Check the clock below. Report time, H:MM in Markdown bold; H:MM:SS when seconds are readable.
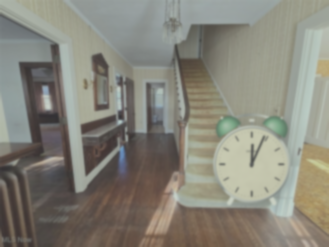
**12:04**
